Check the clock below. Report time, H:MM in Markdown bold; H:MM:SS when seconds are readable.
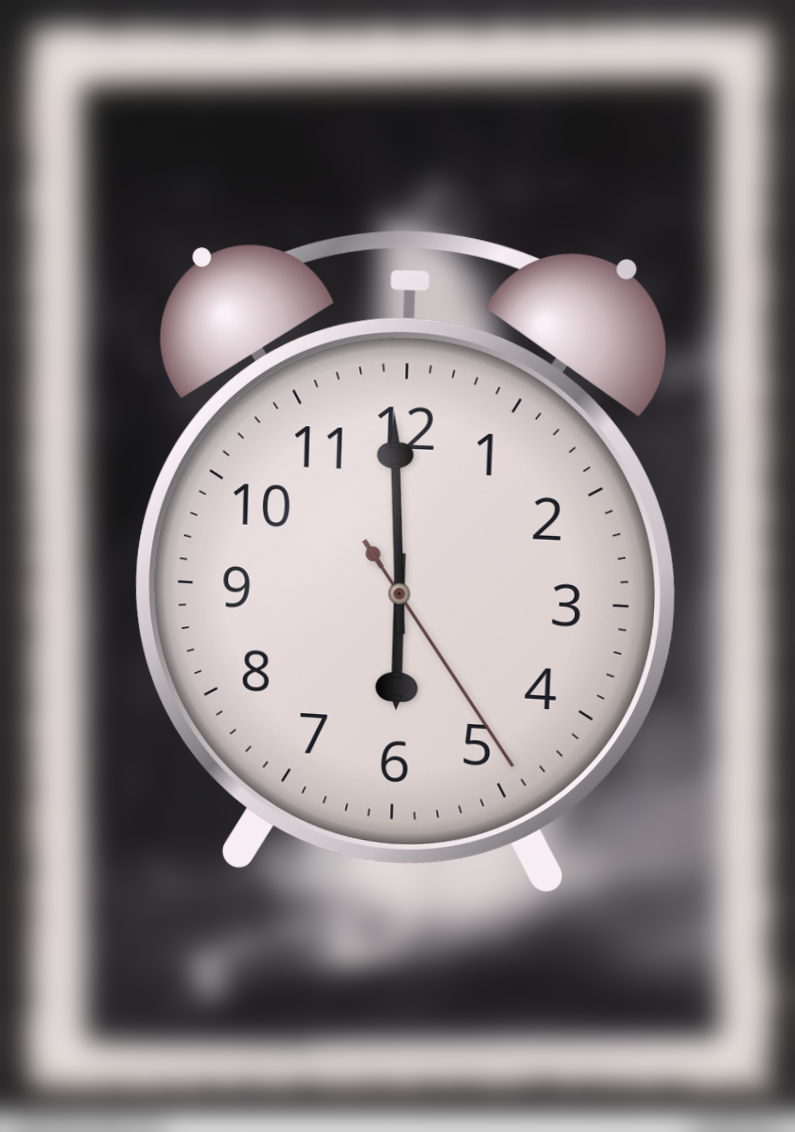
**5:59:24**
